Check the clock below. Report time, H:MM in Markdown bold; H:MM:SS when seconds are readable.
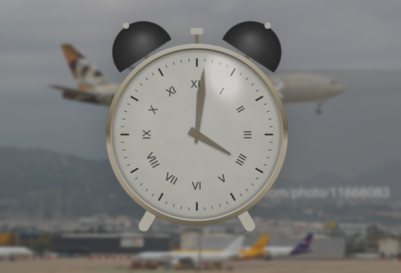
**4:01**
